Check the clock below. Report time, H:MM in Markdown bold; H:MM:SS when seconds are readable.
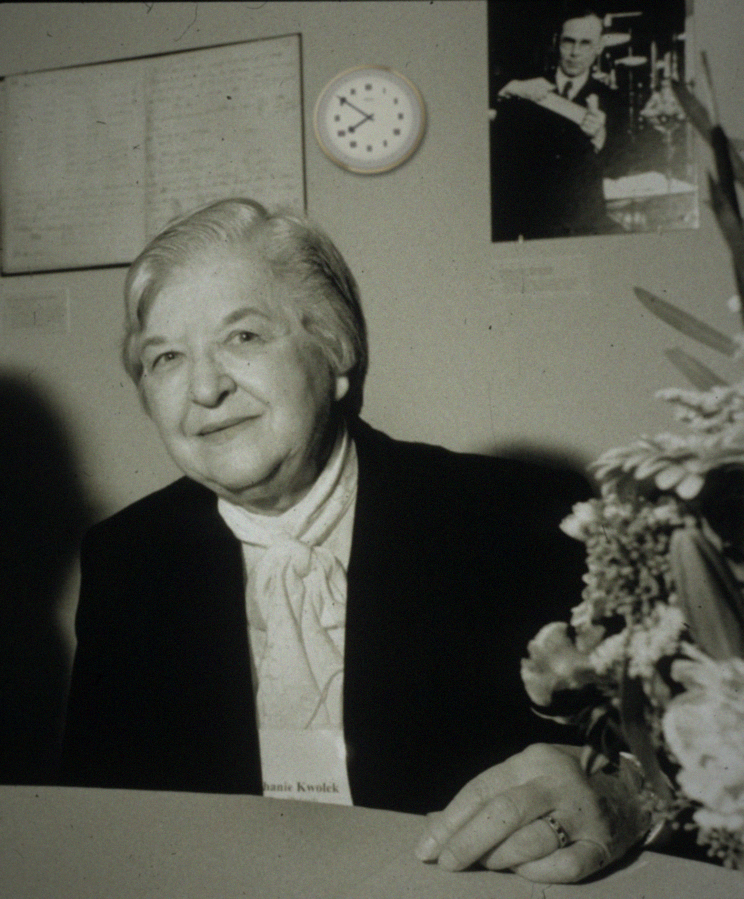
**7:51**
